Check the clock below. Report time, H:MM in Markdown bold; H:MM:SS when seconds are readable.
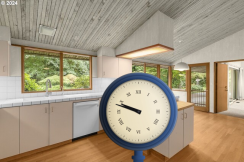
**9:48**
